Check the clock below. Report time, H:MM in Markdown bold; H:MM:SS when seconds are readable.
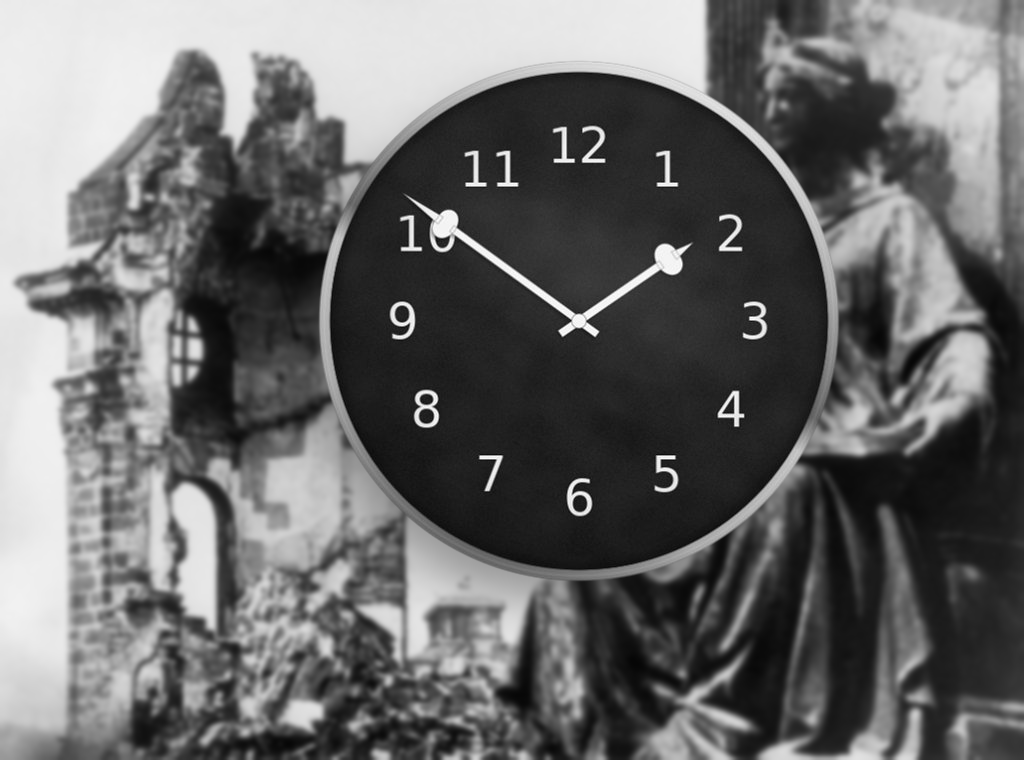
**1:51**
